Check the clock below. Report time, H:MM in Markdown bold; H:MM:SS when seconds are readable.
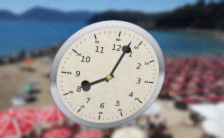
**8:03**
